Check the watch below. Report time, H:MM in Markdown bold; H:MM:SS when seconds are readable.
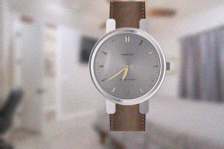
**6:39**
